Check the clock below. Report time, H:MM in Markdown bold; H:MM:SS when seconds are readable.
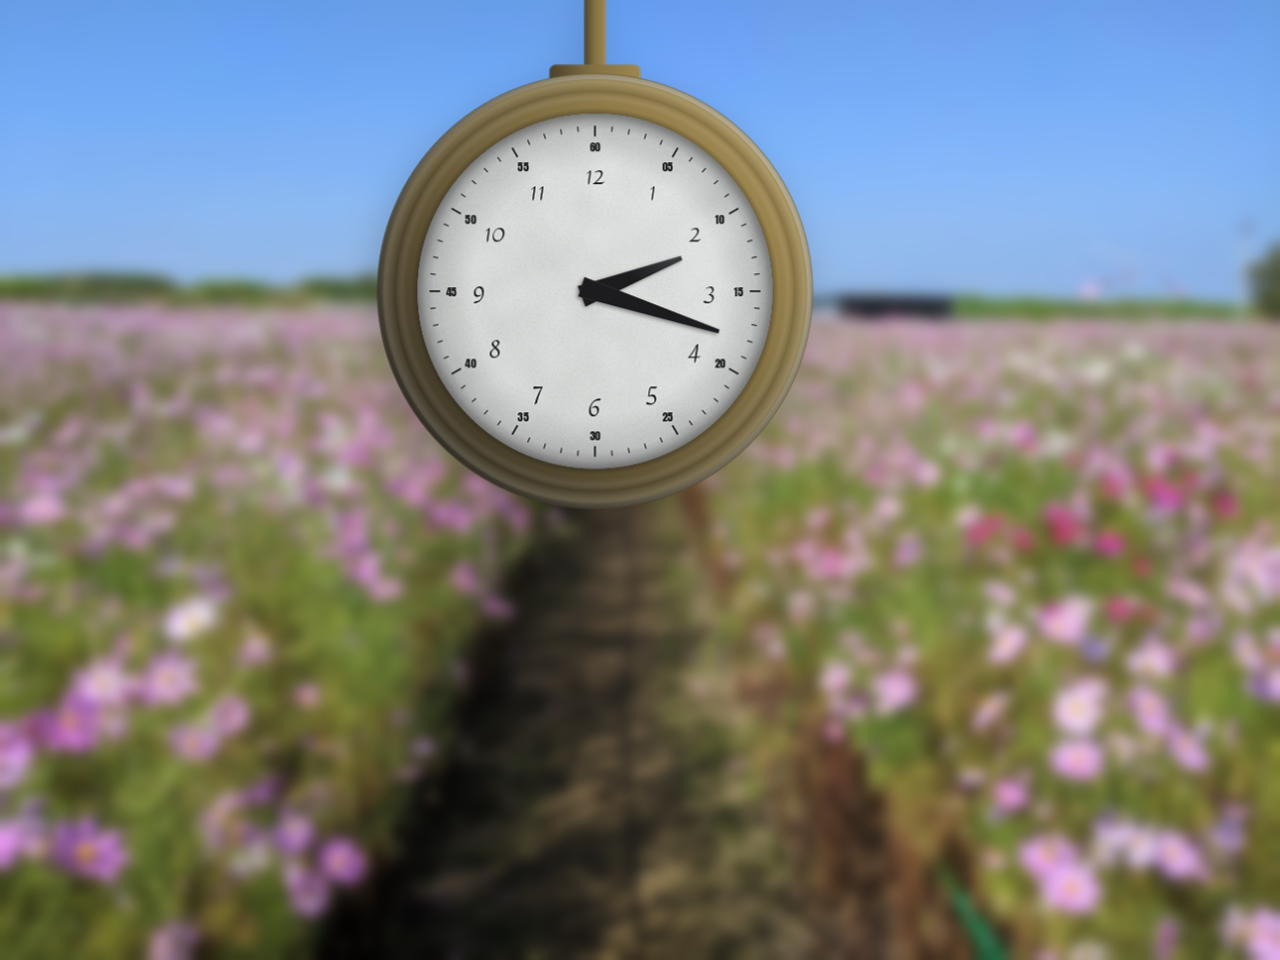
**2:18**
